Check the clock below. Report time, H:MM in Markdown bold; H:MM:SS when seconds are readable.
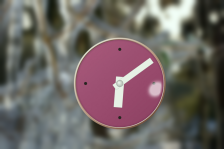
**6:09**
